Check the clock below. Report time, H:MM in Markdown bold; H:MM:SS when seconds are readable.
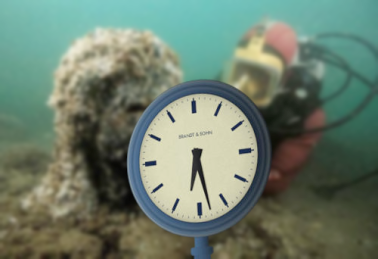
**6:28**
